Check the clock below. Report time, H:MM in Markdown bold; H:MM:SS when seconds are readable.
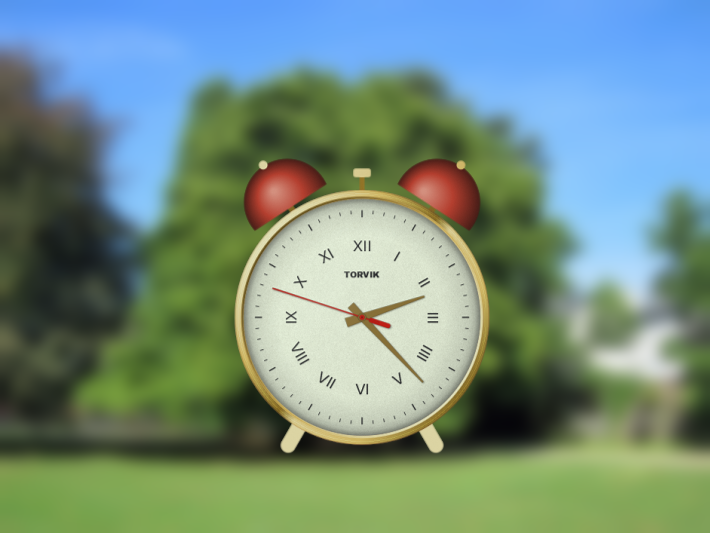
**2:22:48**
